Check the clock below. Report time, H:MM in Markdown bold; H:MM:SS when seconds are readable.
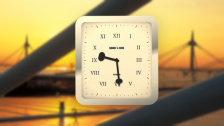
**9:29**
